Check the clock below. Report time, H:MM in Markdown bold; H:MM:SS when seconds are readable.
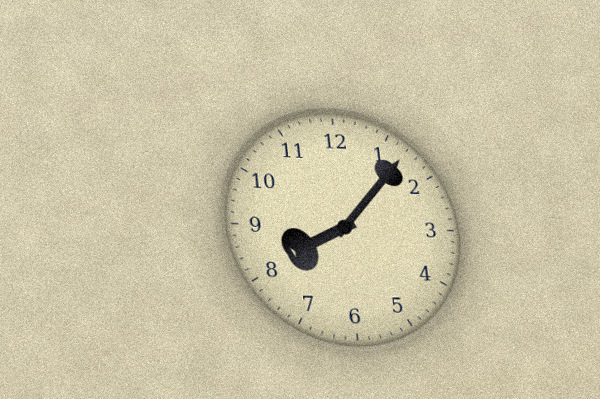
**8:07**
